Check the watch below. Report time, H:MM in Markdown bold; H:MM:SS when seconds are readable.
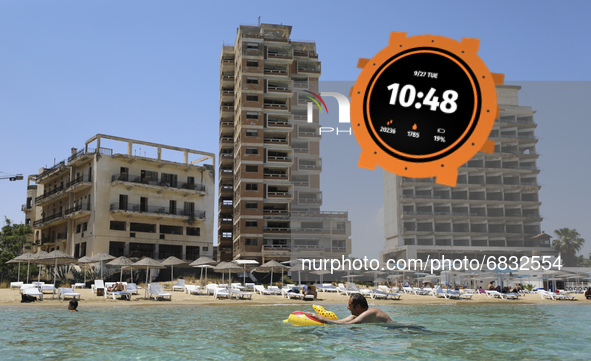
**10:48**
